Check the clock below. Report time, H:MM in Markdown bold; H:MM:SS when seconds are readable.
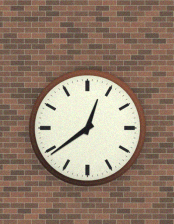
**12:39**
